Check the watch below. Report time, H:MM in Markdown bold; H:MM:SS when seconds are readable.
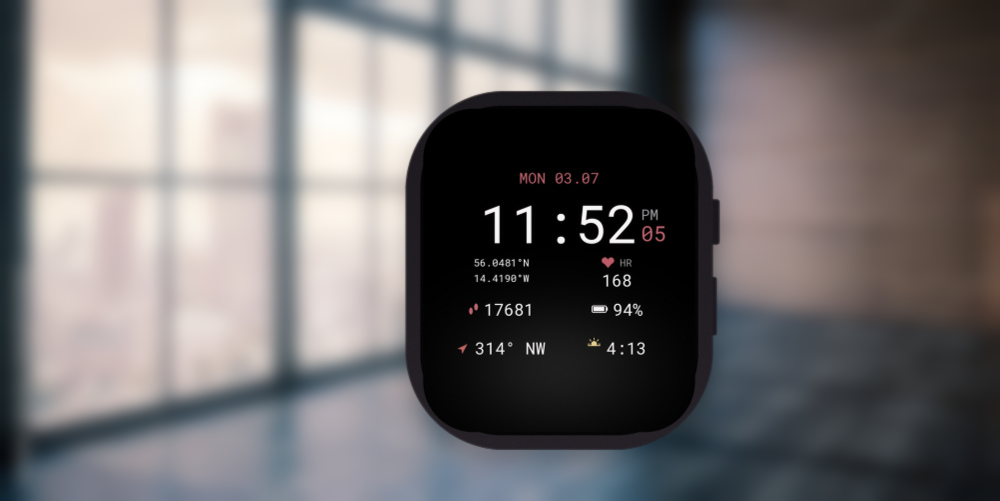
**11:52:05**
